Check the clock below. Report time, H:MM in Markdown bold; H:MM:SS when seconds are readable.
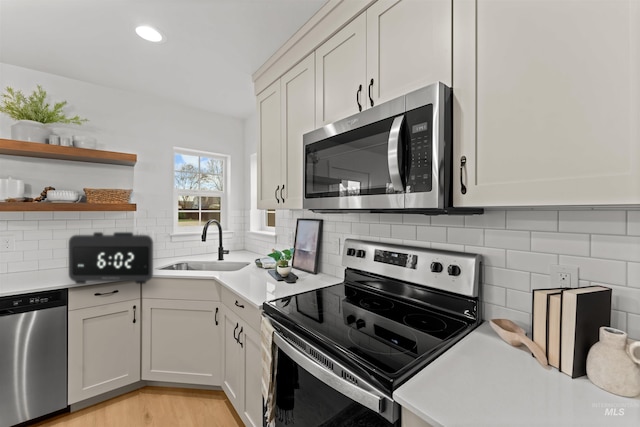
**6:02**
